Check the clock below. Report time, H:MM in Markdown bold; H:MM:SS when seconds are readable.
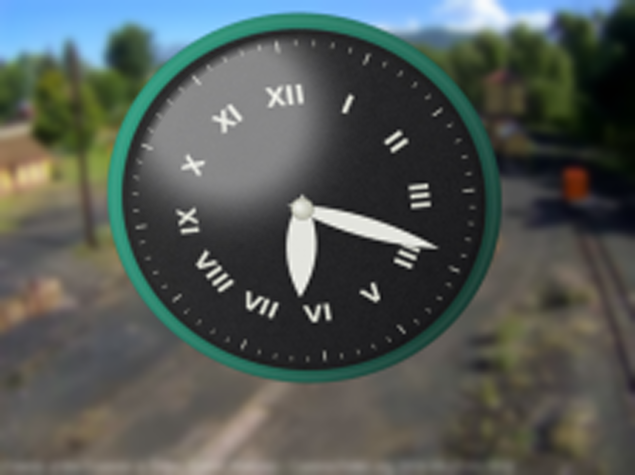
**6:19**
